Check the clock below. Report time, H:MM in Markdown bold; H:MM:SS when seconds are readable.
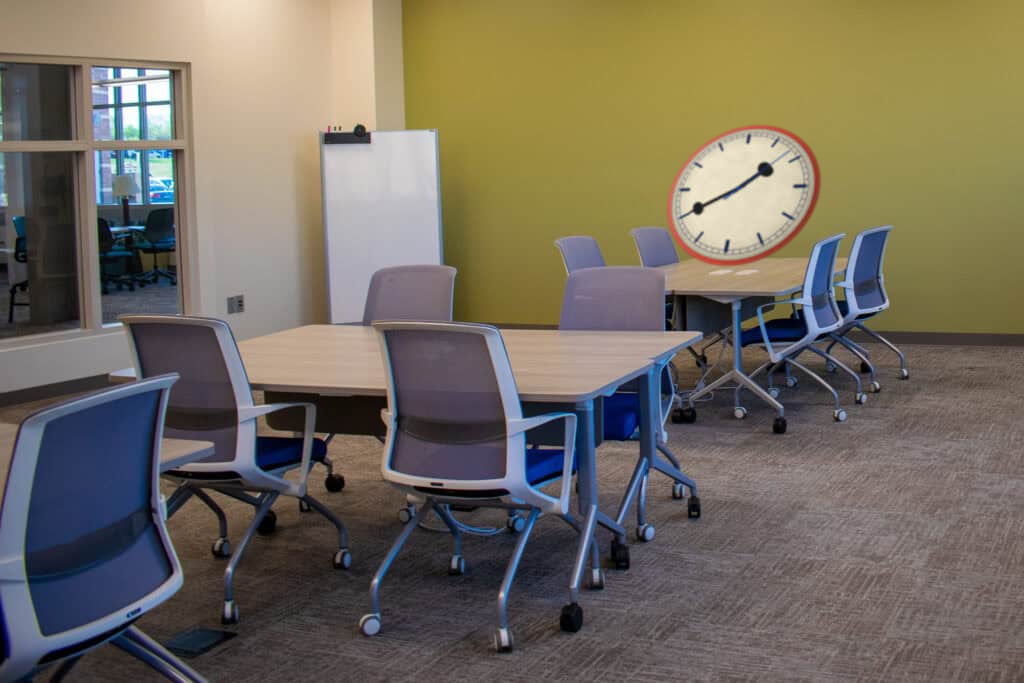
**1:40:08**
